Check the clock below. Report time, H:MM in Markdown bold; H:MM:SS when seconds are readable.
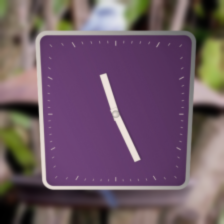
**11:26**
